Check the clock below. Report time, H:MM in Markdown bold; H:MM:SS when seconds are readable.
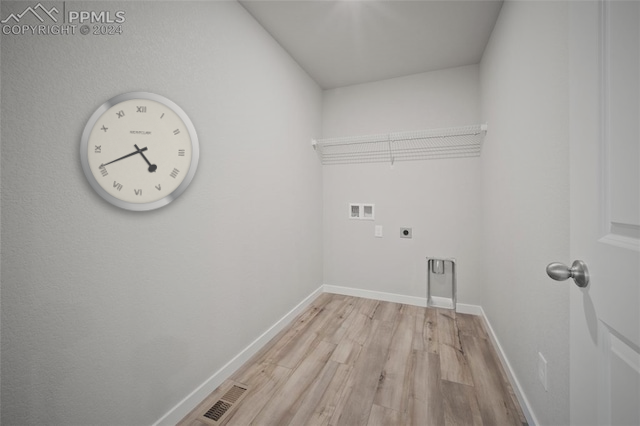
**4:41**
